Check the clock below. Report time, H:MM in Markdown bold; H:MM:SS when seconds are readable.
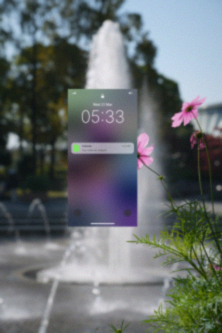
**5:33**
